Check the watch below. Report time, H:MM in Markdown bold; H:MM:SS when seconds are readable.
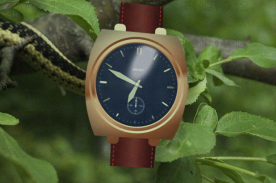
**6:49**
